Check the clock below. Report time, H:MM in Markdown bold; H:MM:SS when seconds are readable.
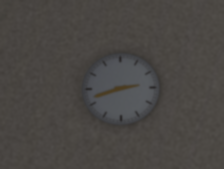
**2:42**
